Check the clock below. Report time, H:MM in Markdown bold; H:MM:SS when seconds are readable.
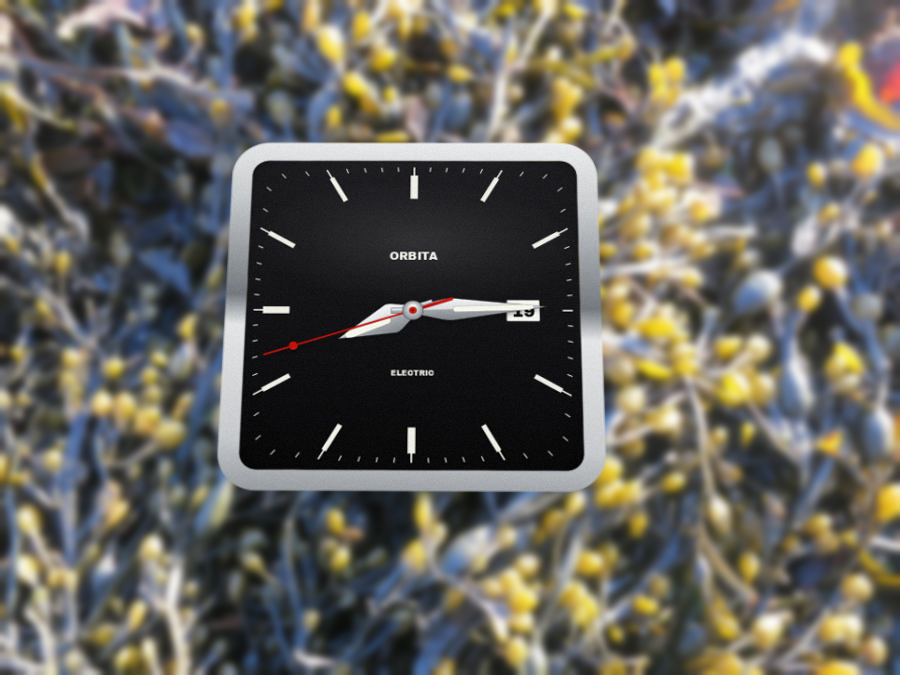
**8:14:42**
